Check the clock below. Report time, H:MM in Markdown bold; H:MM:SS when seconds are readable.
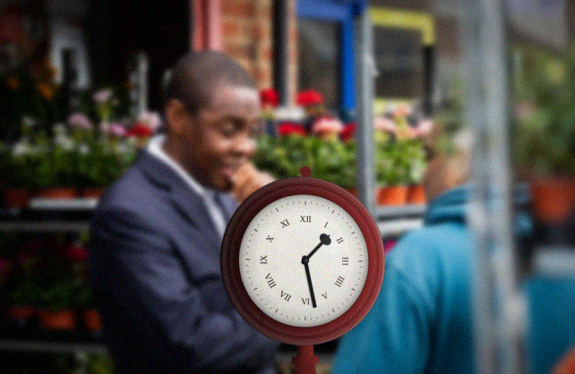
**1:28**
